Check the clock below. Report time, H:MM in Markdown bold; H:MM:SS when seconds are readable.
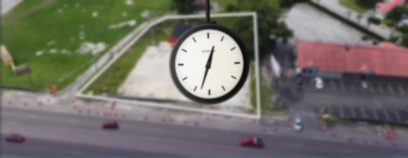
**12:33**
